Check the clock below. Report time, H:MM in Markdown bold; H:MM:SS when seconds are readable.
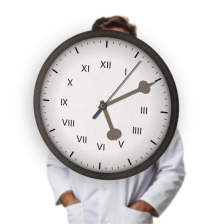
**5:10:06**
